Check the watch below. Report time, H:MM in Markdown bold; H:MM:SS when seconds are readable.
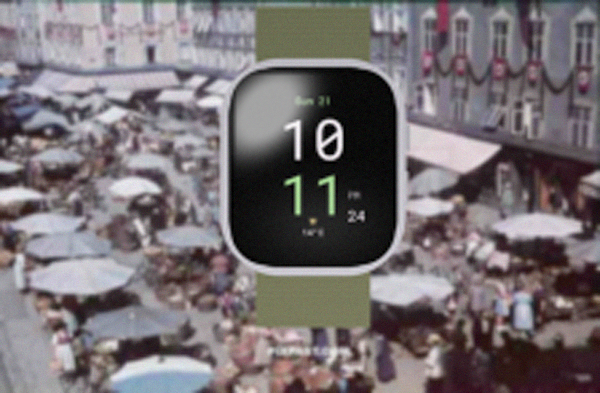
**10:11**
